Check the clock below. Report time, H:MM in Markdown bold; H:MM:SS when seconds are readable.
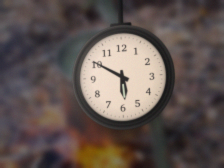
**5:50**
